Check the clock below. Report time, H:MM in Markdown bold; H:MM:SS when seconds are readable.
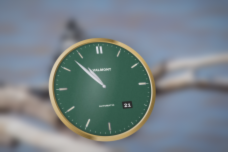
**10:53**
